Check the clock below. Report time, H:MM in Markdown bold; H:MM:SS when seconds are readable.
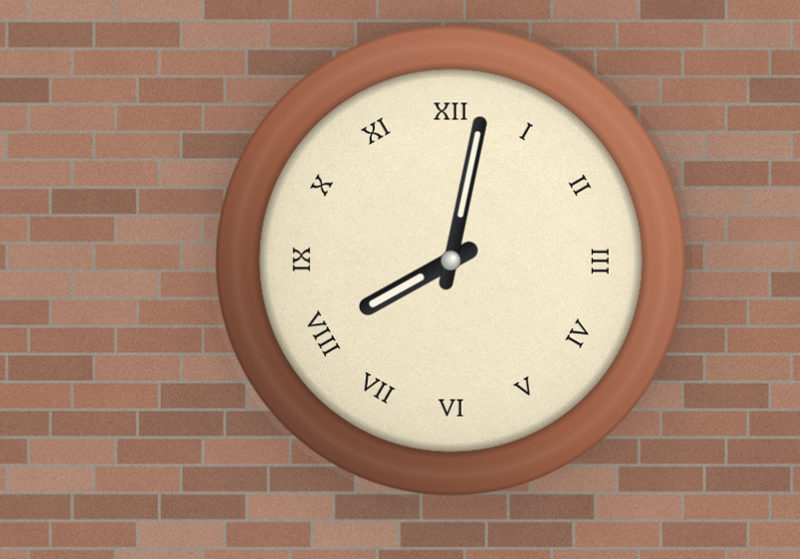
**8:02**
